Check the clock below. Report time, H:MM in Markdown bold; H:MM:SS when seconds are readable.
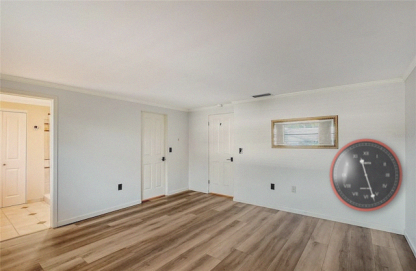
**11:27**
